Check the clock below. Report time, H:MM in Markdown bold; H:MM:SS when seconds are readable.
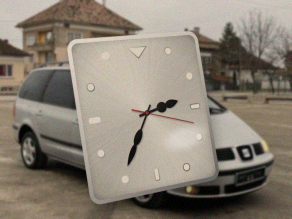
**2:35:18**
